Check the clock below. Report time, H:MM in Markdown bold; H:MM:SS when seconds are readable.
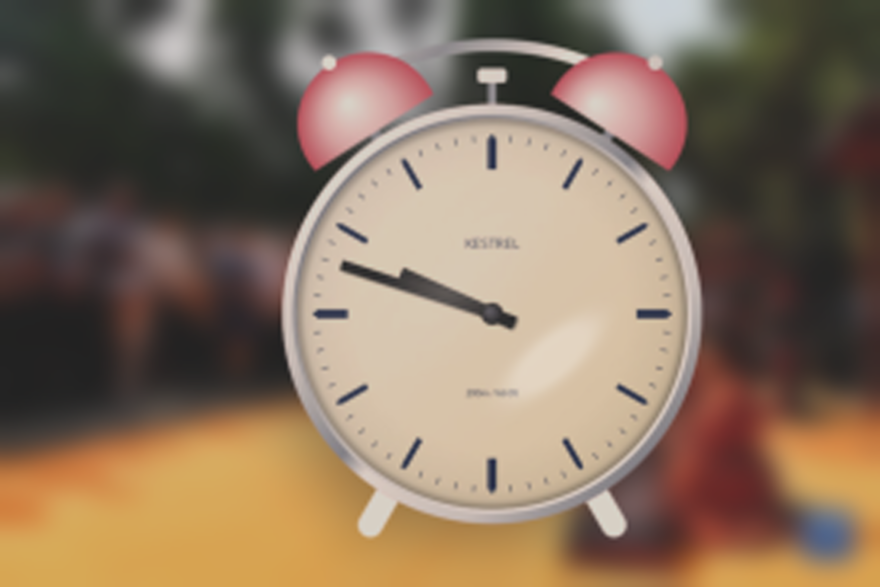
**9:48**
